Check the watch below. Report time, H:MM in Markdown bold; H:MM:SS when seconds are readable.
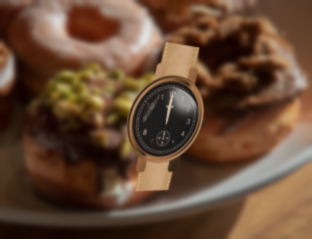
**12:00**
